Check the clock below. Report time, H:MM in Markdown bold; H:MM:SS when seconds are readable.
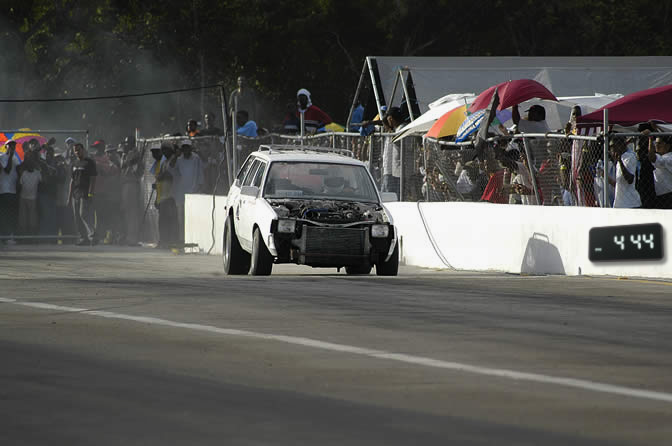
**4:44**
